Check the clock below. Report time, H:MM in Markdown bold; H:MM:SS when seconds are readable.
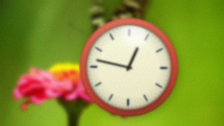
**12:47**
